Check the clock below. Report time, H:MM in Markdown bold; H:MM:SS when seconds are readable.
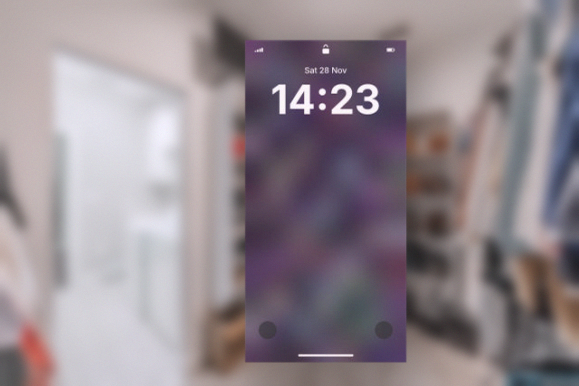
**14:23**
